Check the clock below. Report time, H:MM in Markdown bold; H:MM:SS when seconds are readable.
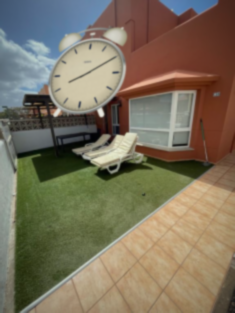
**8:10**
